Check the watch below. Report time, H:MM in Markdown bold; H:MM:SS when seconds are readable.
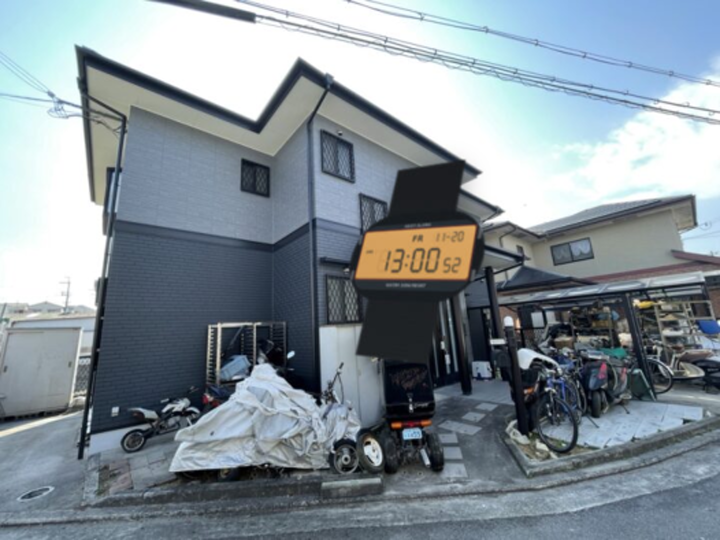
**13:00:52**
